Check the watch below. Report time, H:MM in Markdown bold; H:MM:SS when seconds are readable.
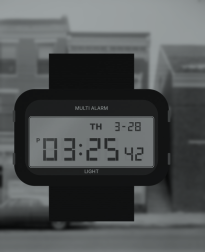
**3:25:42**
